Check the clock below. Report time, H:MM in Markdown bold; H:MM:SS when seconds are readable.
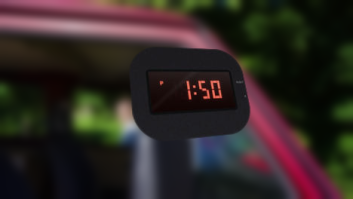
**1:50**
